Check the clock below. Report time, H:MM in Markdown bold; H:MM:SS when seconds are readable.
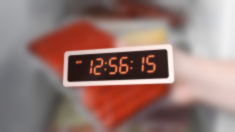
**12:56:15**
